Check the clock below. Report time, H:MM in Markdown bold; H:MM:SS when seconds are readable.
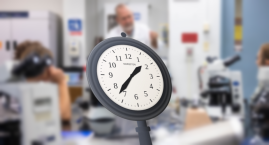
**1:37**
